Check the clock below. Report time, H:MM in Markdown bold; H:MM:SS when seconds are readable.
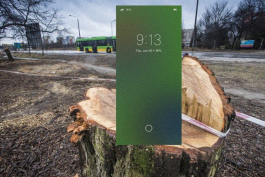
**9:13**
